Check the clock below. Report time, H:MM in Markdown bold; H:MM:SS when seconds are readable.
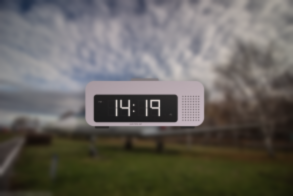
**14:19**
